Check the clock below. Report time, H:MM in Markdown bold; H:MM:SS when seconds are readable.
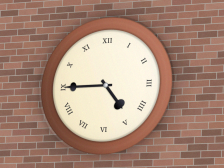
**4:45**
